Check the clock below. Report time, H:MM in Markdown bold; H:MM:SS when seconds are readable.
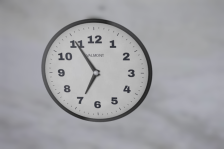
**6:55**
